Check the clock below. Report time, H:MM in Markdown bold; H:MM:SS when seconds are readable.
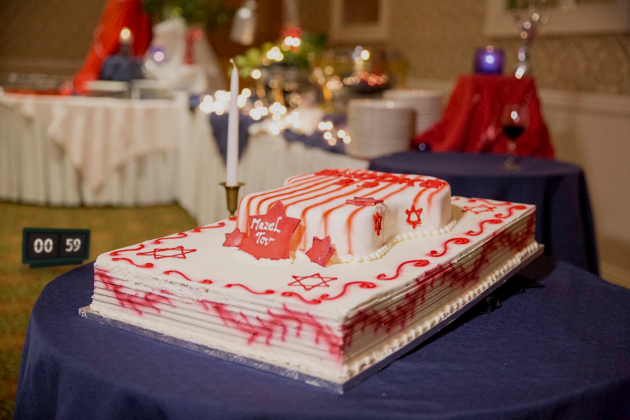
**0:59**
